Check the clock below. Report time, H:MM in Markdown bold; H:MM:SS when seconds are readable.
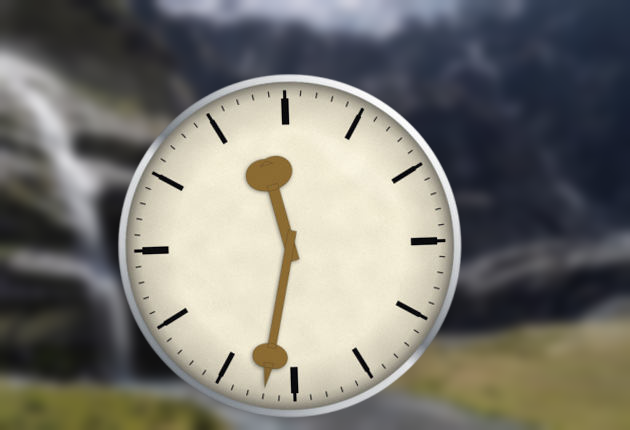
**11:32**
